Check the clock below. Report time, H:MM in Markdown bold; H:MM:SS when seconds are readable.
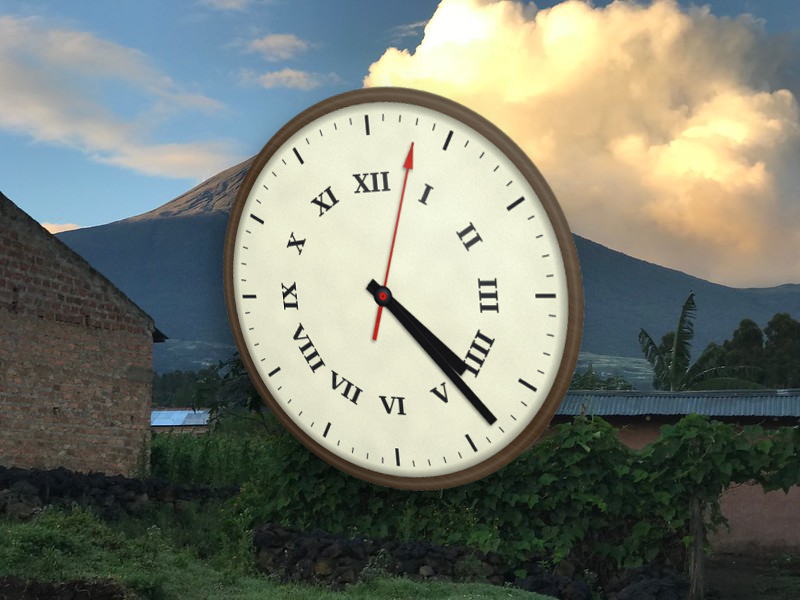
**4:23:03**
